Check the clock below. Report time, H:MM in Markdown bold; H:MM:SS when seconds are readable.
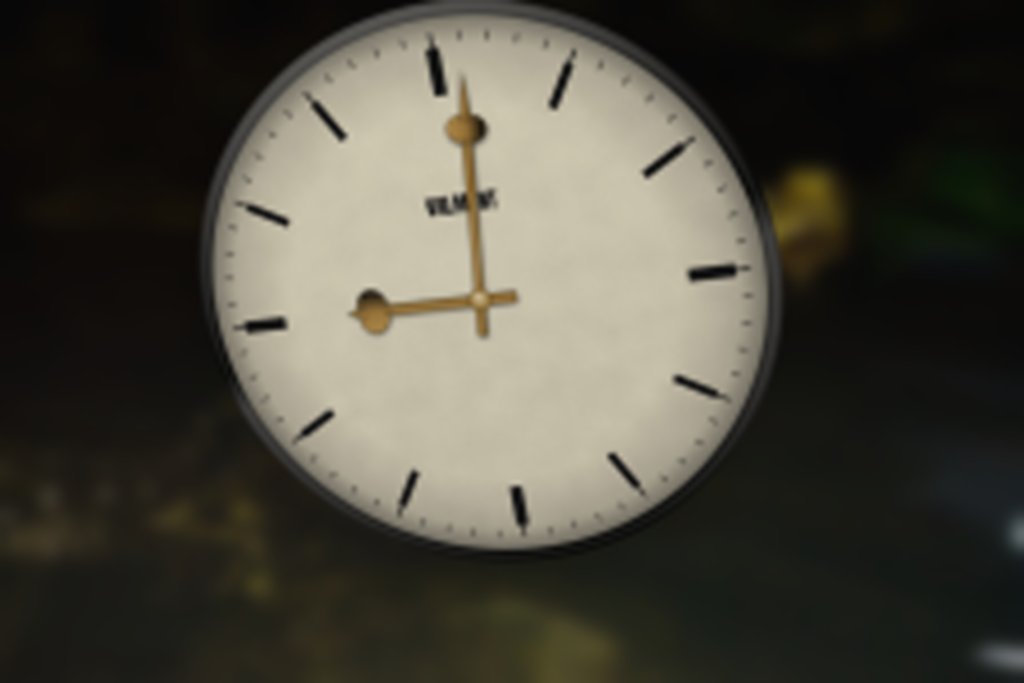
**9:01**
